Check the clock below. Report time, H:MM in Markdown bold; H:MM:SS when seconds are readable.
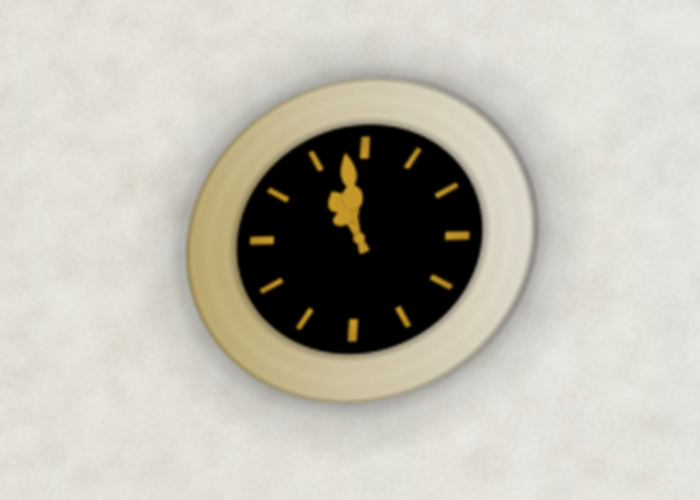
**10:58**
